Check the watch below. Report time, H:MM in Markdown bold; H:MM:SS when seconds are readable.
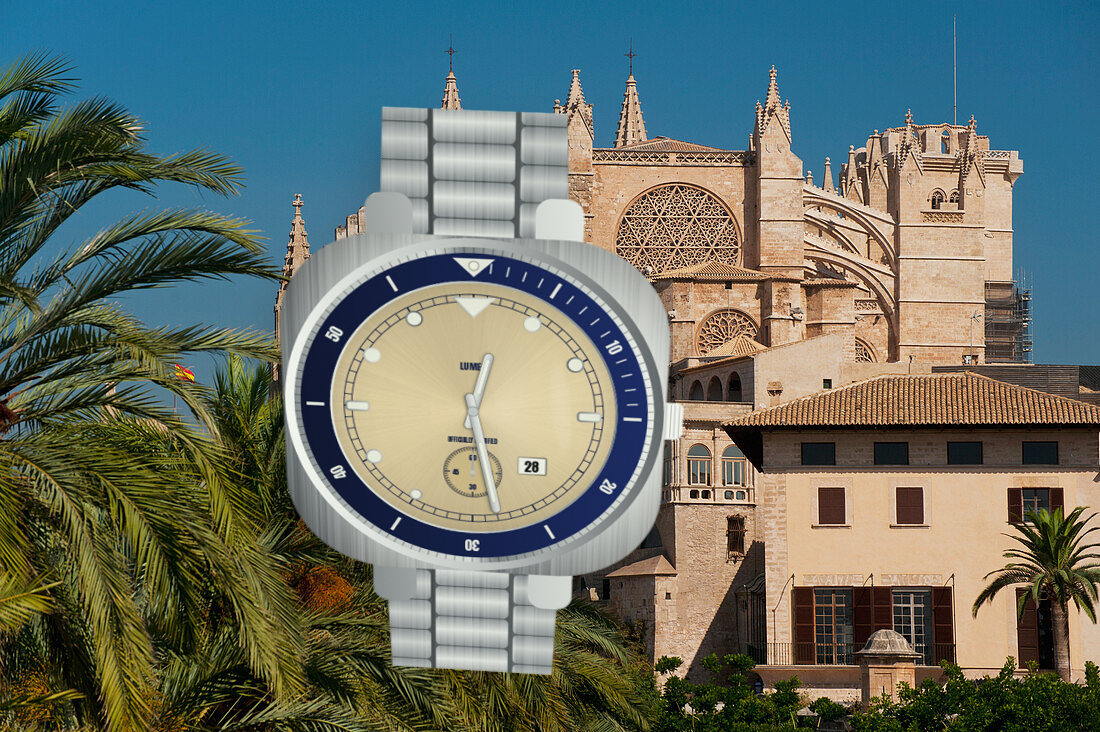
**12:28**
